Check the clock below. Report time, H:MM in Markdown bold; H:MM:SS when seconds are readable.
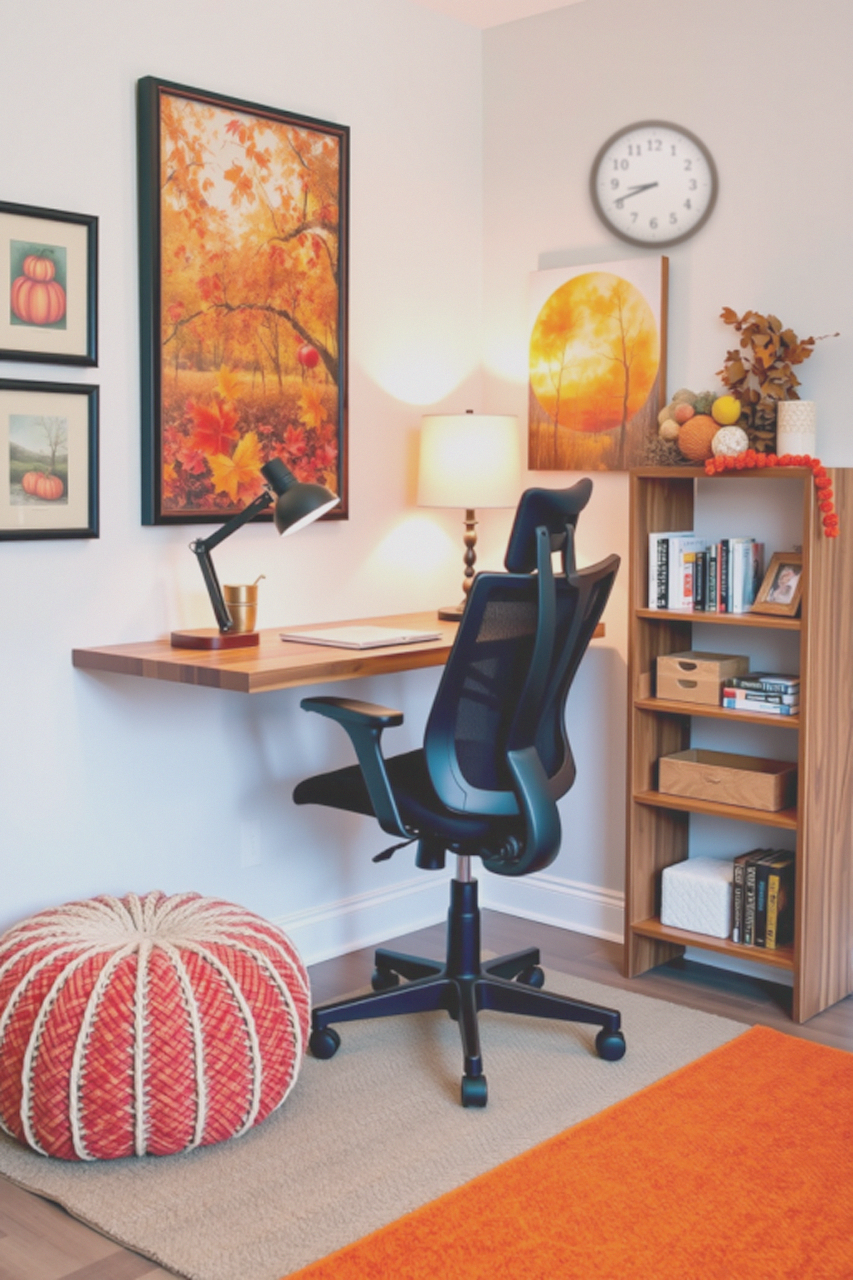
**8:41**
